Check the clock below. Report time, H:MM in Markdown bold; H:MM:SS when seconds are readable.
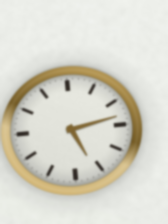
**5:13**
